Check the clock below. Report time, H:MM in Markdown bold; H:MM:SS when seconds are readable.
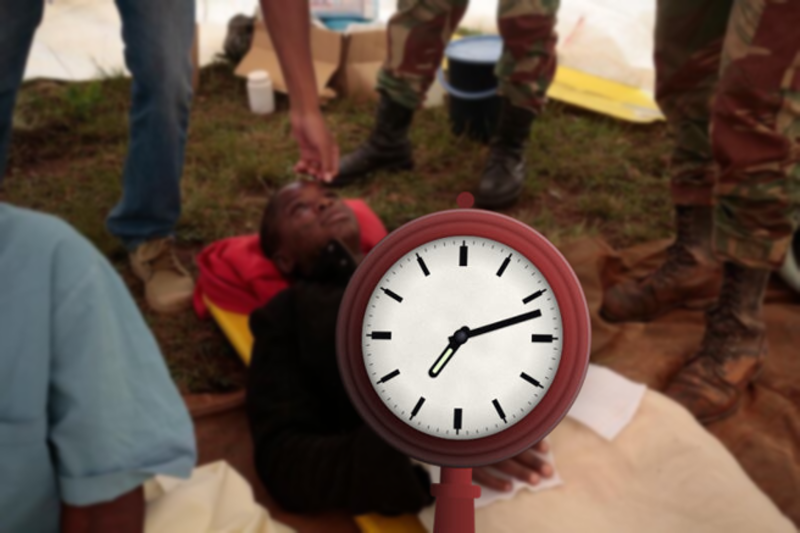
**7:12**
